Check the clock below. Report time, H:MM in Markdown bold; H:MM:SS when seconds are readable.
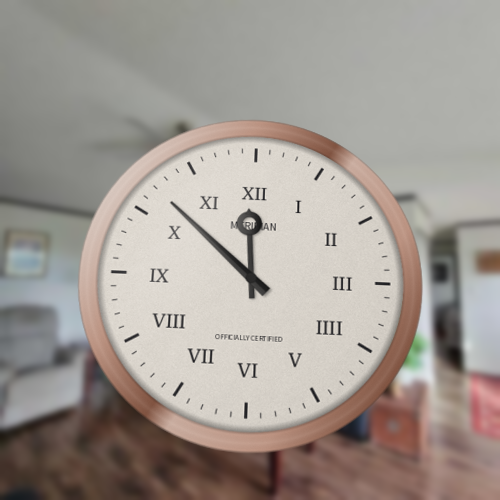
**11:52**
